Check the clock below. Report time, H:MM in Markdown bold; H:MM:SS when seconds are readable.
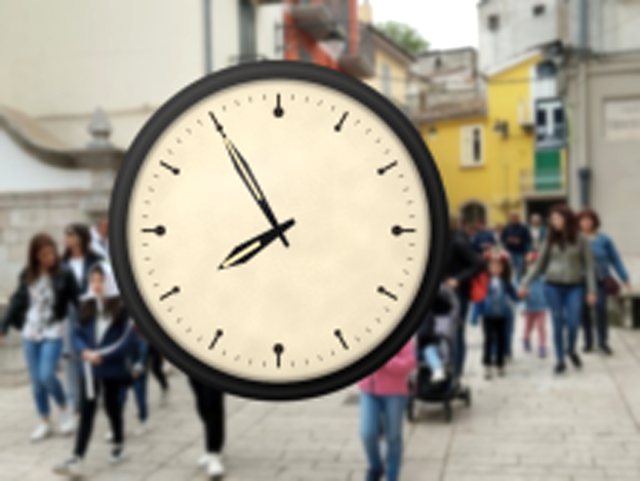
**7:55**
